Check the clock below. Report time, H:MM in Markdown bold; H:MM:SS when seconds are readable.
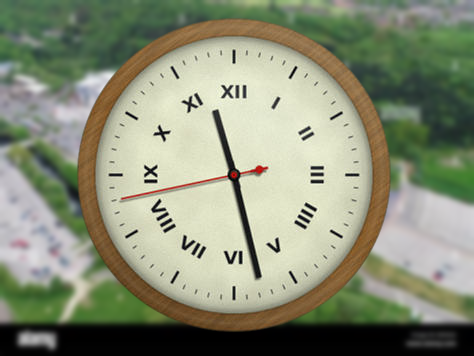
**11:27:43**
